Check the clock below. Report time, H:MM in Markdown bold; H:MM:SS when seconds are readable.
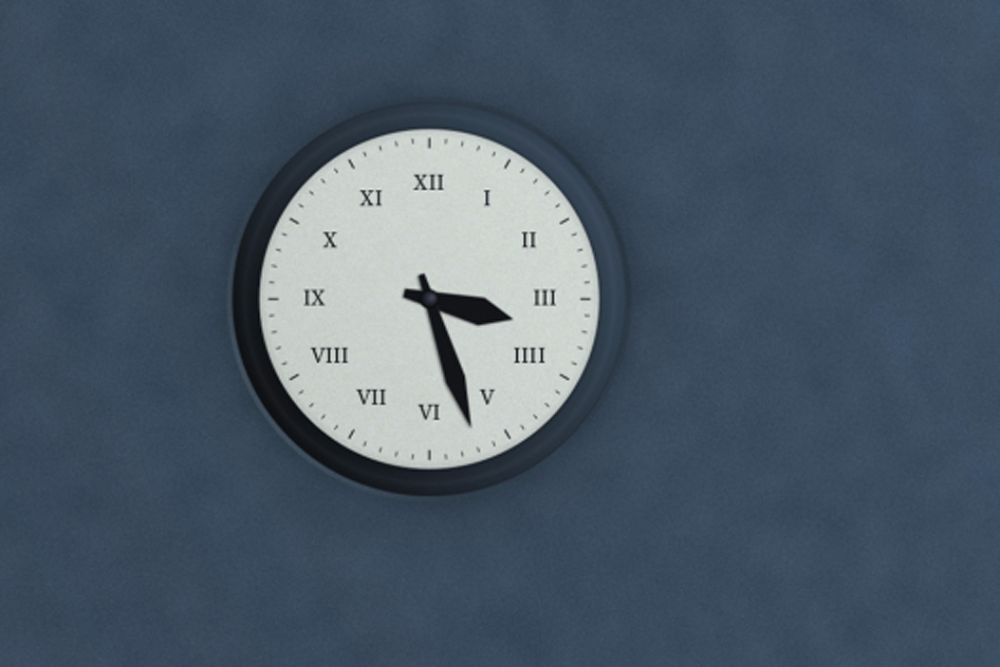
**3:27**
